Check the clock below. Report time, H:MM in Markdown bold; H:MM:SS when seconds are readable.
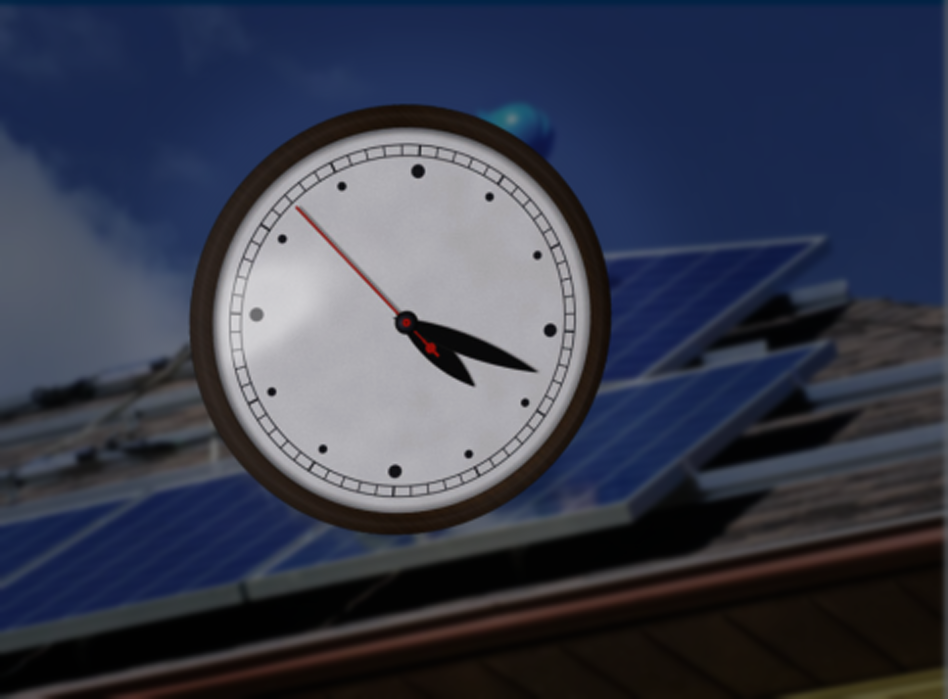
**4:17:52**
